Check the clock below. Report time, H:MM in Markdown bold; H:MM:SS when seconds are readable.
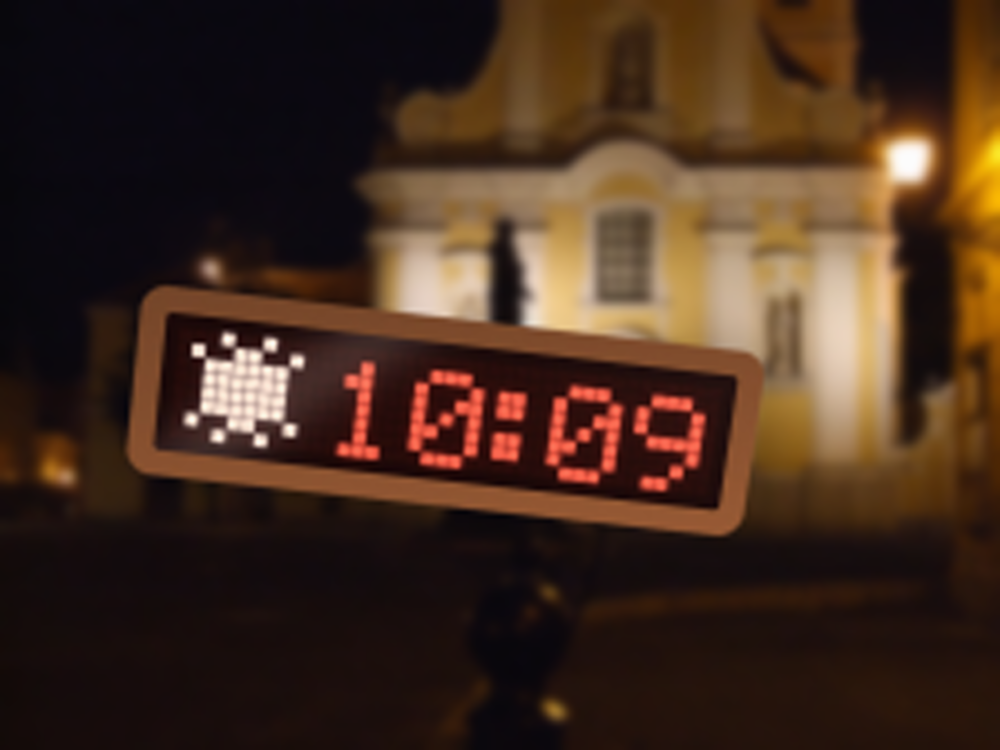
**10:09**
